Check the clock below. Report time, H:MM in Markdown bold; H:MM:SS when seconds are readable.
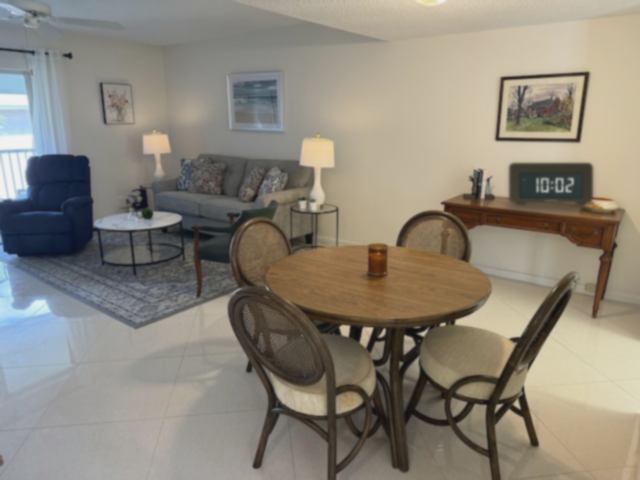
**10:02**
